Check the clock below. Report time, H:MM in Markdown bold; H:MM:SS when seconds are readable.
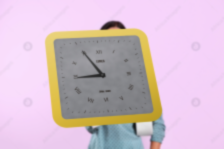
**8:55**
